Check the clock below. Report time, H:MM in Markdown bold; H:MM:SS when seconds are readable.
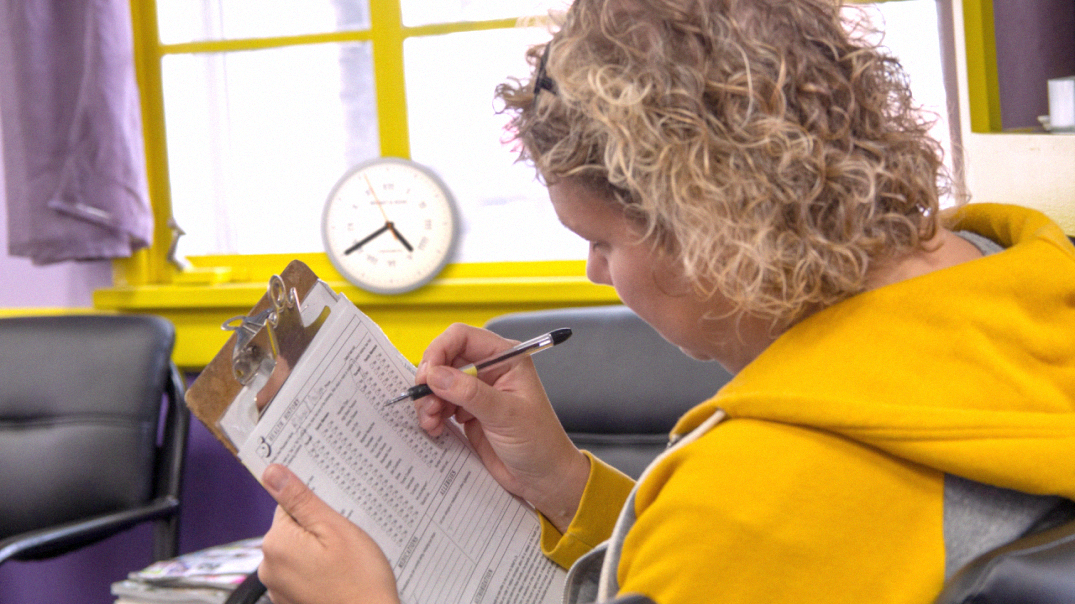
**4:39:56**
